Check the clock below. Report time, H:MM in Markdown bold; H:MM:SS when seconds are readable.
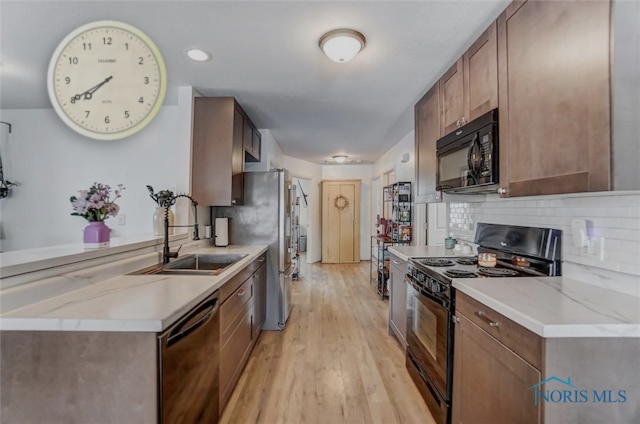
**7:40**
